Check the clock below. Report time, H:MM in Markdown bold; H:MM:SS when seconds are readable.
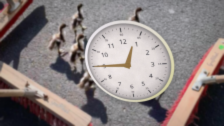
**12:45**
